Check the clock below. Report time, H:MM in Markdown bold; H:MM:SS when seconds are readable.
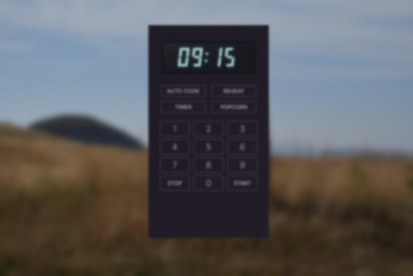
**9:15**
